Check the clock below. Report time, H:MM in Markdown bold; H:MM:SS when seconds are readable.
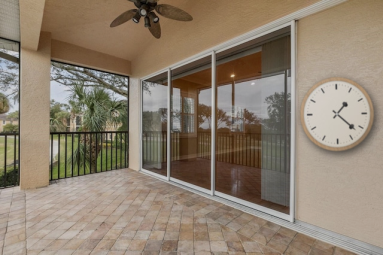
**1:22**
